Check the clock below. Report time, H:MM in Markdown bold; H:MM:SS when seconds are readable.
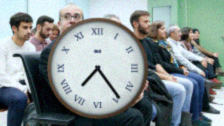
**7:24**
